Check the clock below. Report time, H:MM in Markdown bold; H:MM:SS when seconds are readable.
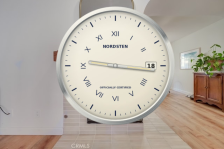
**9:16**
